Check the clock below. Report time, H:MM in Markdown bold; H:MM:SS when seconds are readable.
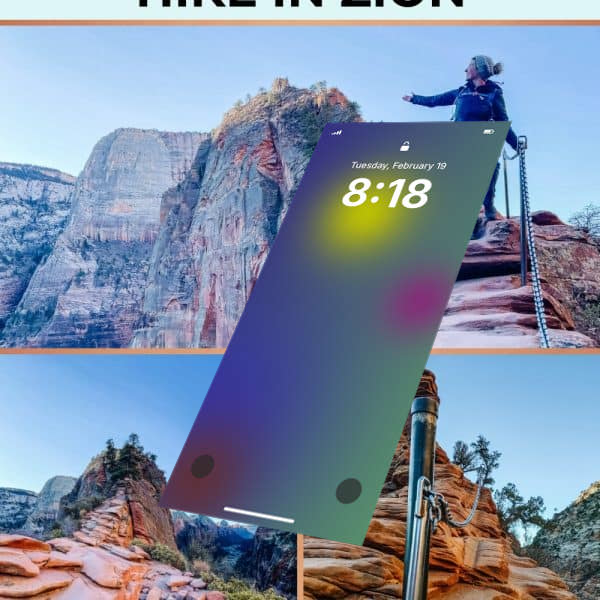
**8:18**
